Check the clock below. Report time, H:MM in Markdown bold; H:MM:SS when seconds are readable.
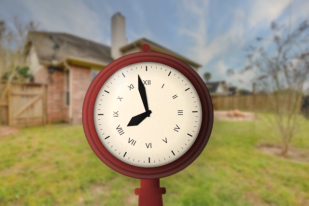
**7:58**
